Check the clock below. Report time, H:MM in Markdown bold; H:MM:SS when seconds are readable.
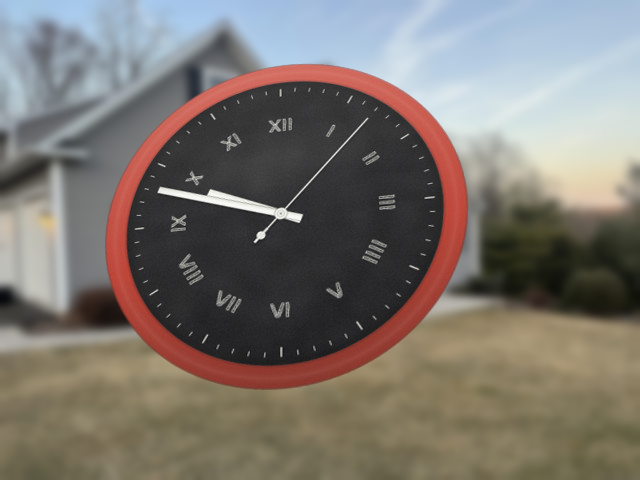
**9:48:07**
